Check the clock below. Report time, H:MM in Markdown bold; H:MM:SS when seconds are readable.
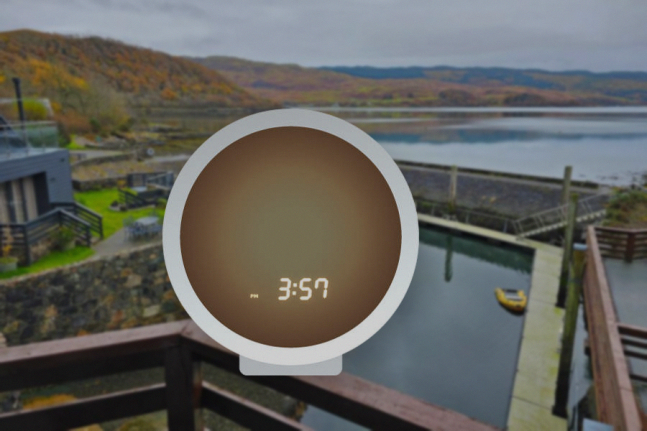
**3:57**
